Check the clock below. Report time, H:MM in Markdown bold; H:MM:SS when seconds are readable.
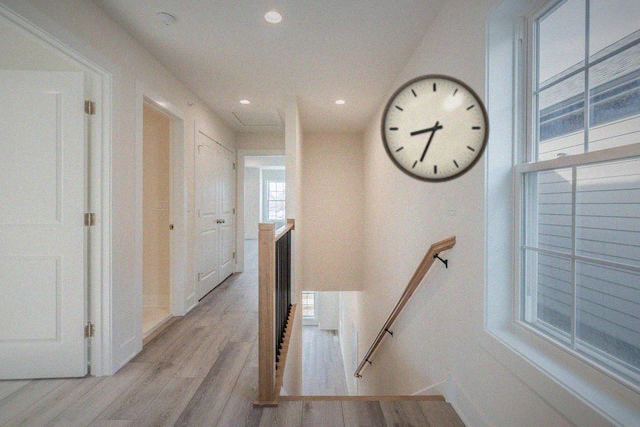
**8:34**
